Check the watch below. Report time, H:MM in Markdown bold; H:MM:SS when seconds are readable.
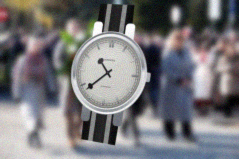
**10:38**
